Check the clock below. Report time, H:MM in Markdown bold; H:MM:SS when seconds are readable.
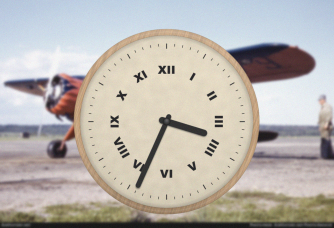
**3:34**
